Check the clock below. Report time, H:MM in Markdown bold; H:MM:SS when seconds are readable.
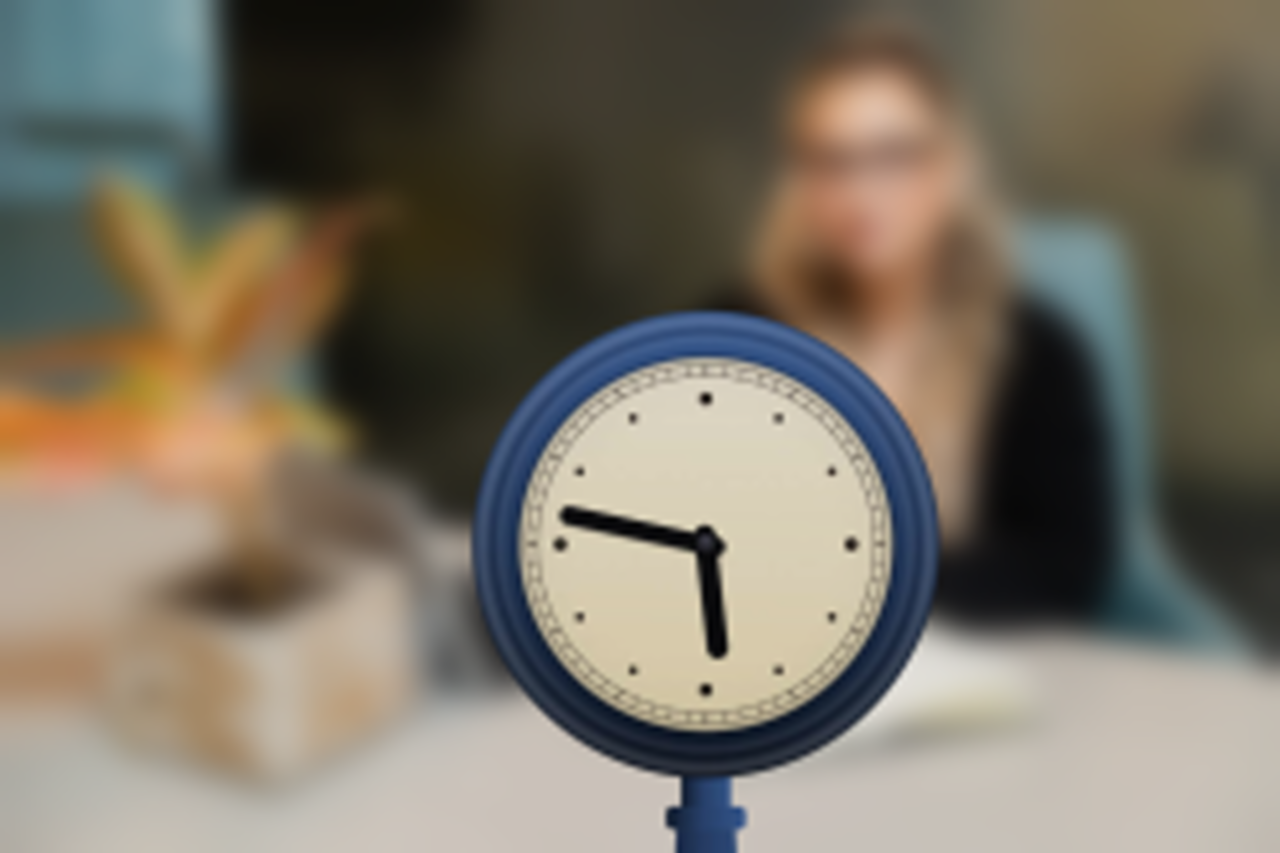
**5:47**
